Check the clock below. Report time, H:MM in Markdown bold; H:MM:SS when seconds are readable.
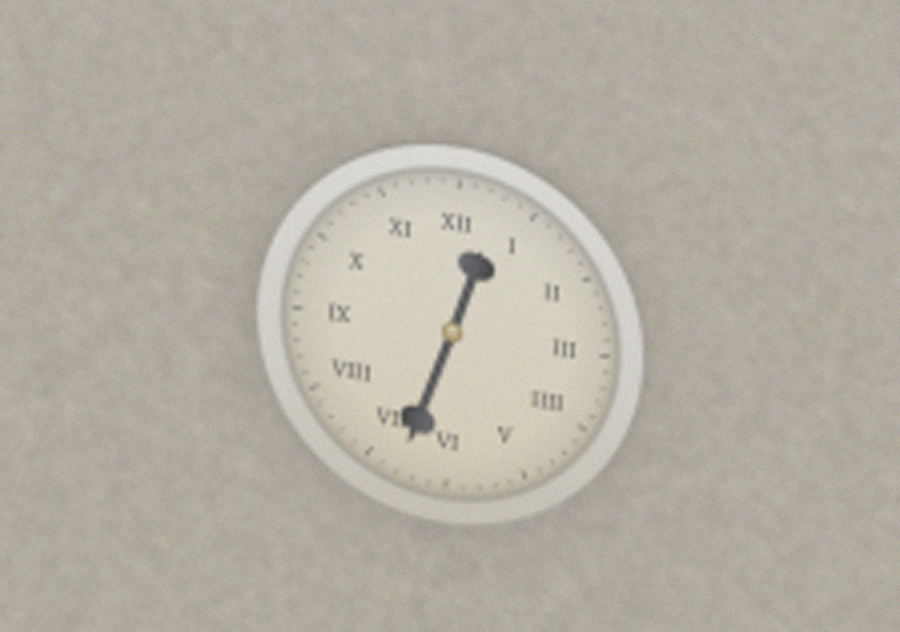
**12:33**
